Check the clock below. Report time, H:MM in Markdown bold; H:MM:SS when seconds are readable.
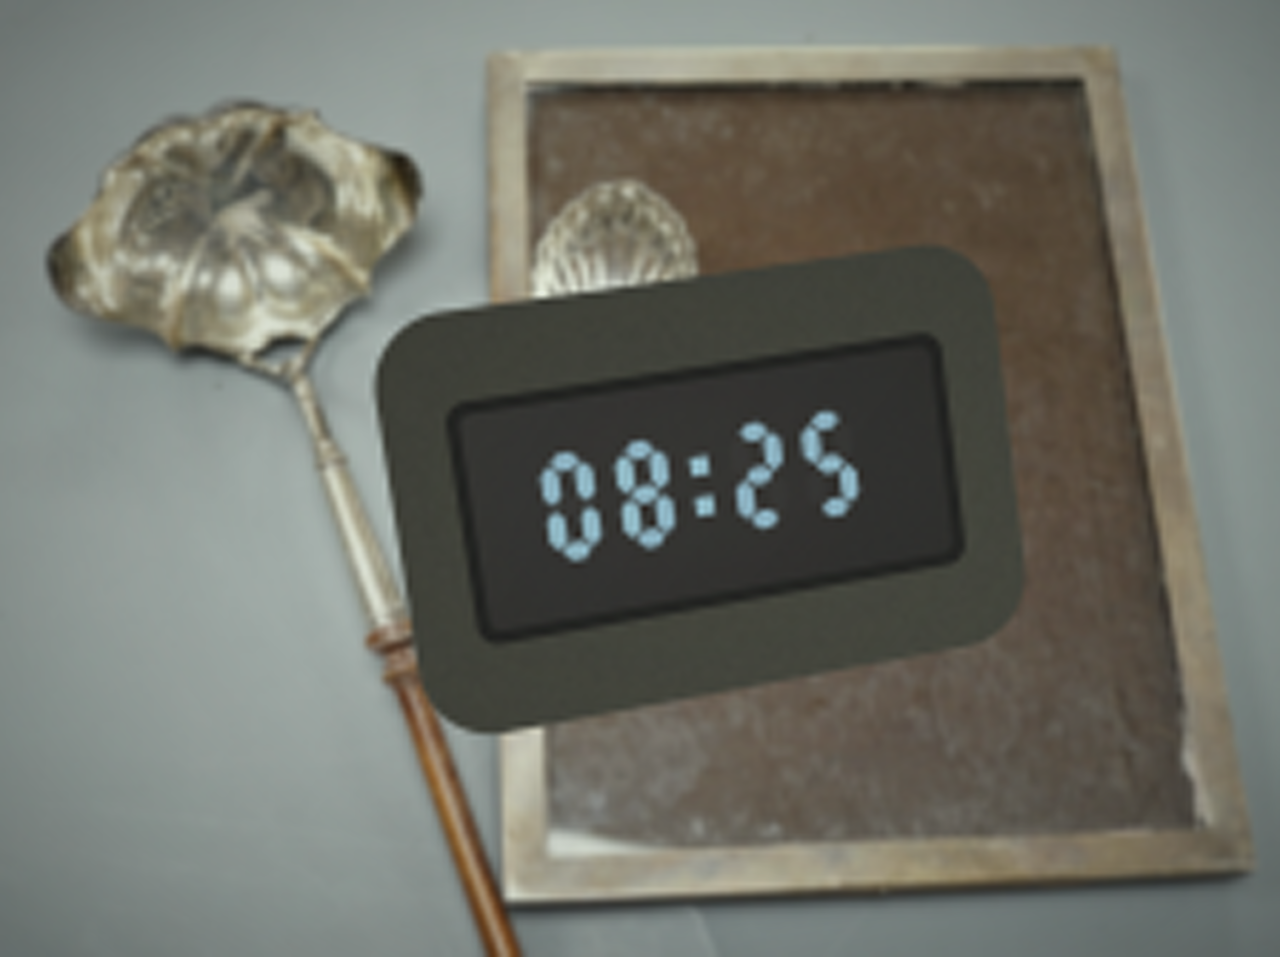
**8:25**
